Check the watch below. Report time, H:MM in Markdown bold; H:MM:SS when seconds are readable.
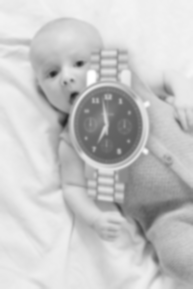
**6:58**
